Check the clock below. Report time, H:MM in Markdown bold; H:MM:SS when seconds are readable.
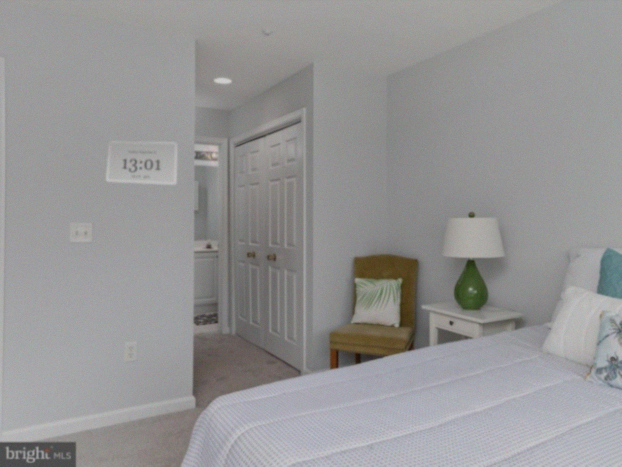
**13:01**
